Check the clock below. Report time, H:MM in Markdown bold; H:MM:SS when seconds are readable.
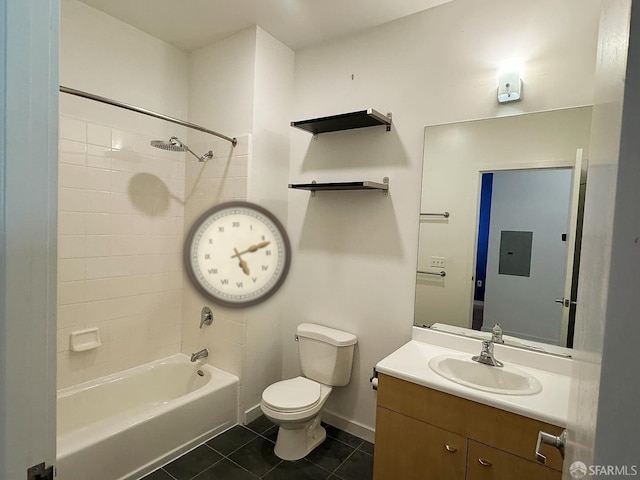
**5:12**
